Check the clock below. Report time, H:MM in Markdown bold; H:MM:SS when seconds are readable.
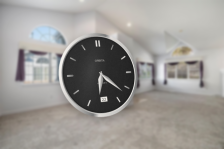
**6:22**
